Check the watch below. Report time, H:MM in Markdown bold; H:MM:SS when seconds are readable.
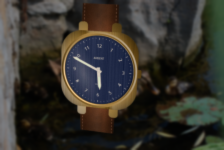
**5:49**
